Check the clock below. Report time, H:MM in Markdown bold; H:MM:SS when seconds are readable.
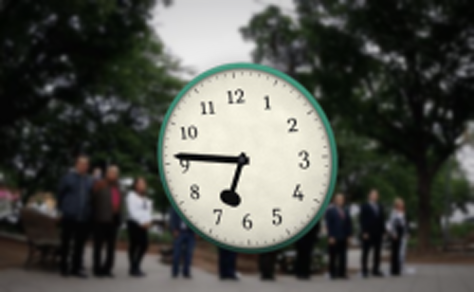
**6:46**
